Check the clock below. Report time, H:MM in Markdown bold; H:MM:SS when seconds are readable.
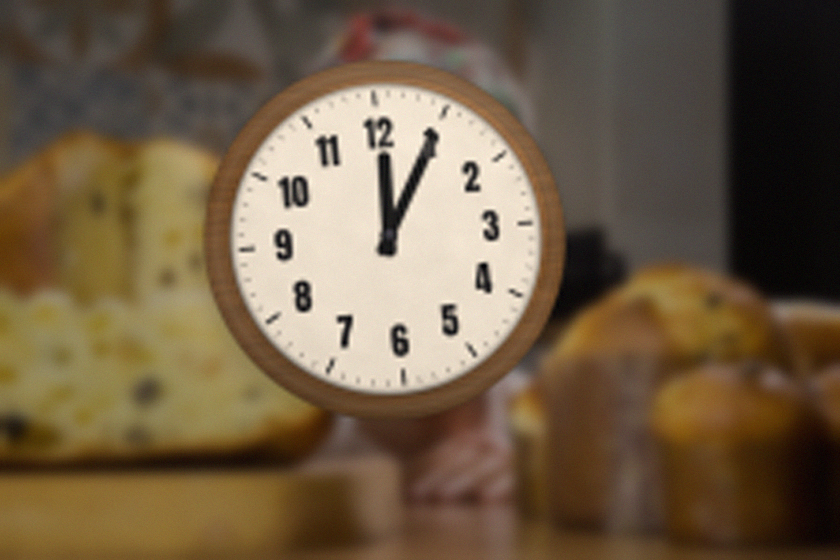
**12:05**
